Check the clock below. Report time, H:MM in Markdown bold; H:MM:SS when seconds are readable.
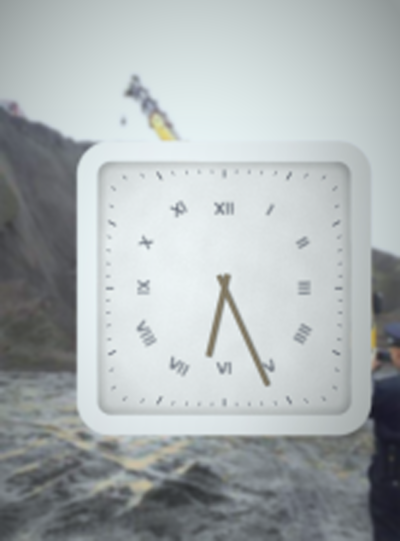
**6:26**
